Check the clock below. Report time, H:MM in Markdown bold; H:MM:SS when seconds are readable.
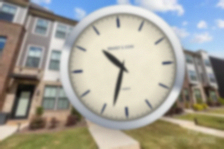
**10:33**
